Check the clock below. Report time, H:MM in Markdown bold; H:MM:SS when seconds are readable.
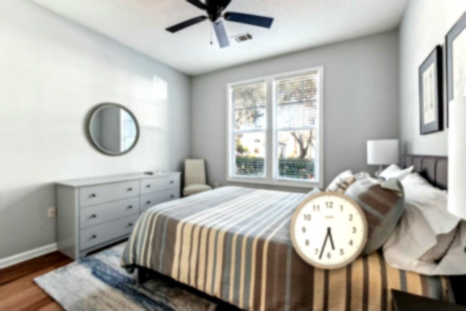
**5:33**
